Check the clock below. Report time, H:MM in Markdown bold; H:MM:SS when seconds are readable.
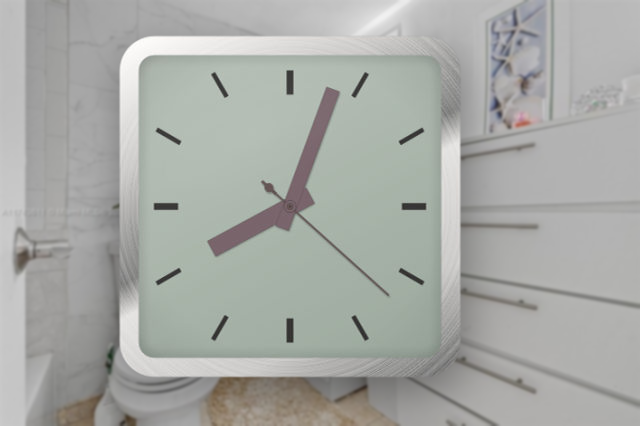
**8:03:22**
